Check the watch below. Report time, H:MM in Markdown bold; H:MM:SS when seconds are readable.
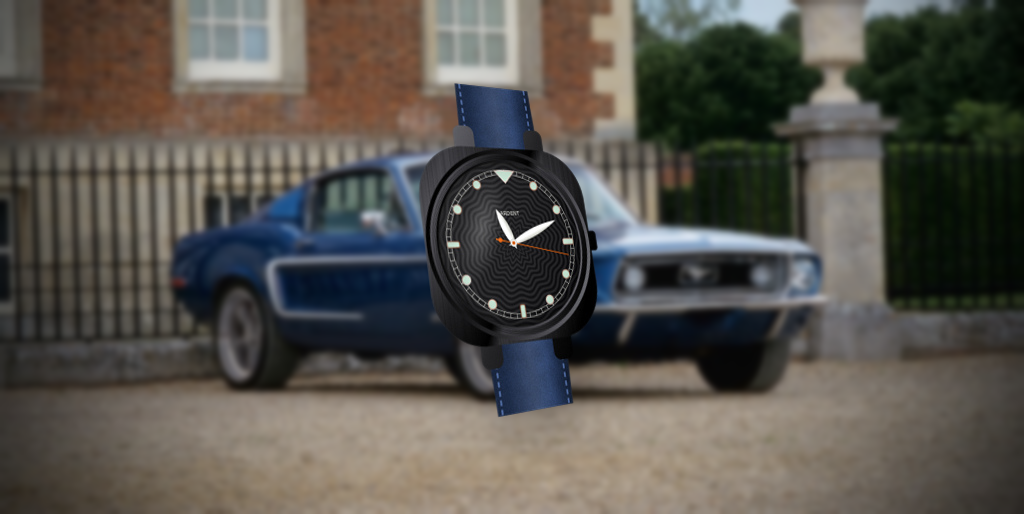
**11:11:17**
